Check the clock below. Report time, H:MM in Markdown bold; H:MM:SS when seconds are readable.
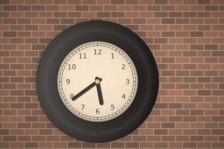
**5:39**
